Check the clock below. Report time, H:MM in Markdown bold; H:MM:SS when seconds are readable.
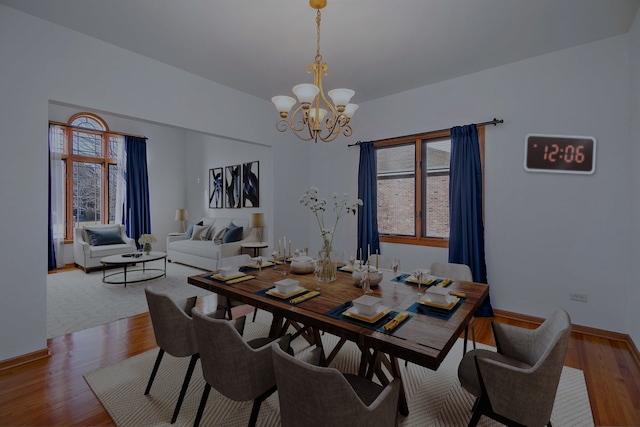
**12:06**
